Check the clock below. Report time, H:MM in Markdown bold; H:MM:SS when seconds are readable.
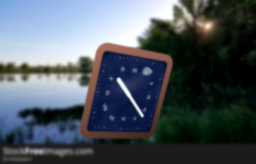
**10:22**
